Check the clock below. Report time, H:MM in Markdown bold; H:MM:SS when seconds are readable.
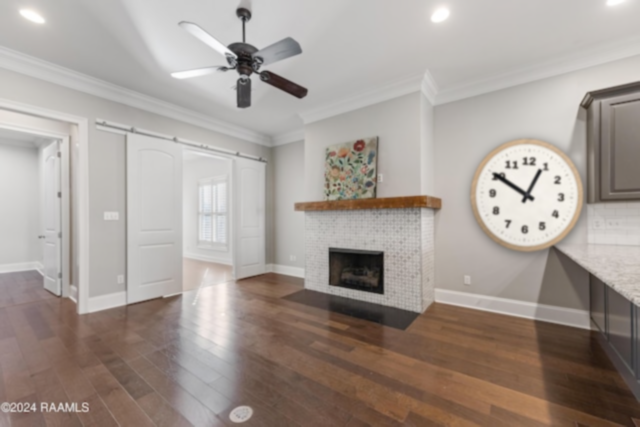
**12:50**
